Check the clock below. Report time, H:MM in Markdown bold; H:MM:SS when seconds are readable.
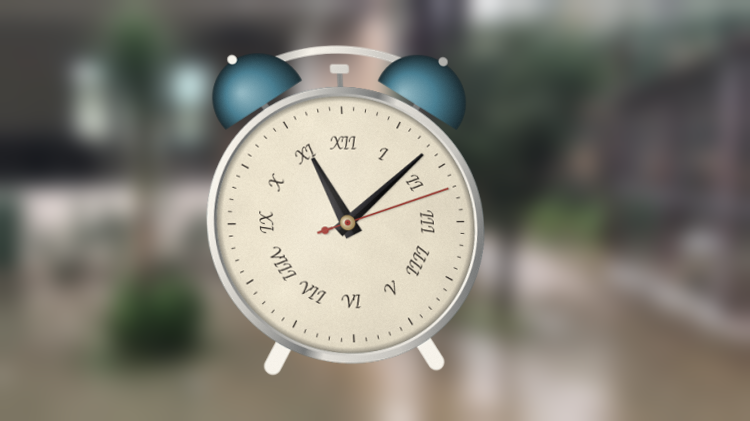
**11:08:12**
